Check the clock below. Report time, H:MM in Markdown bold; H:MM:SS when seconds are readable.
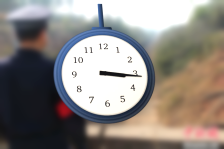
**3:16**
